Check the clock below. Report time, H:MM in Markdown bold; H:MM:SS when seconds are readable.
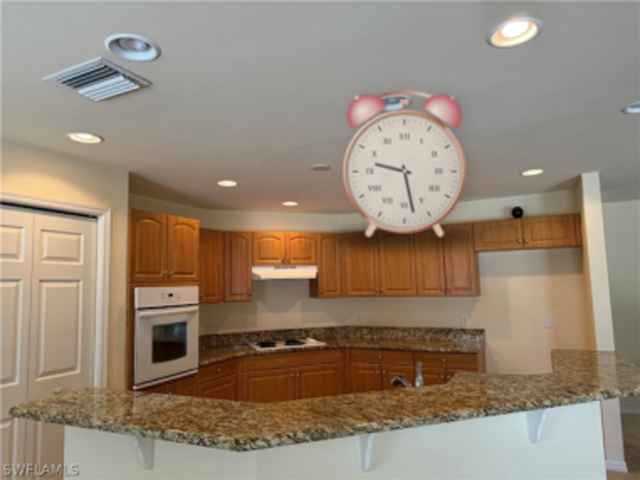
**9:28**
